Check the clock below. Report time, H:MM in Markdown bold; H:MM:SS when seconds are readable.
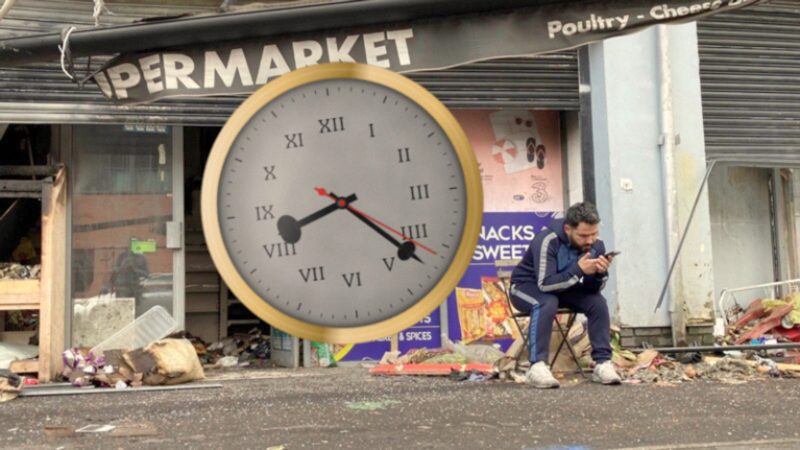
**8:22:21**
